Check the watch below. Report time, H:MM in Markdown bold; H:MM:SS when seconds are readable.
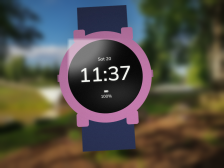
**11:37**
